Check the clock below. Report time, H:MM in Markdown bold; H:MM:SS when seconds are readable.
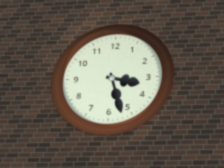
**3:27**
